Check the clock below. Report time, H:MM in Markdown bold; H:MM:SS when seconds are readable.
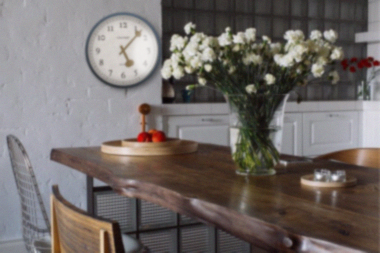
**5:07**
